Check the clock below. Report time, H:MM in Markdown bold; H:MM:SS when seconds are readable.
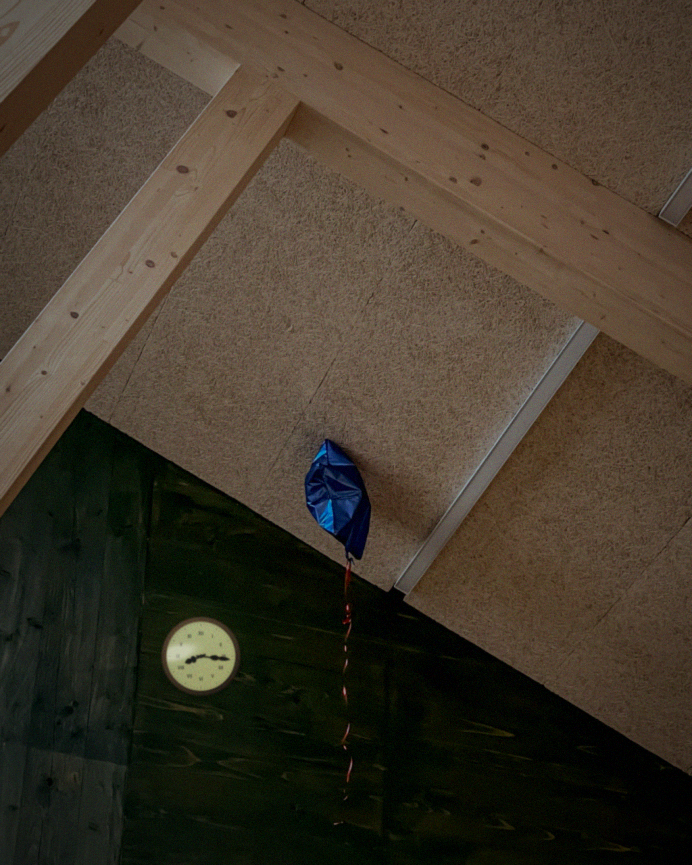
**8:16**
